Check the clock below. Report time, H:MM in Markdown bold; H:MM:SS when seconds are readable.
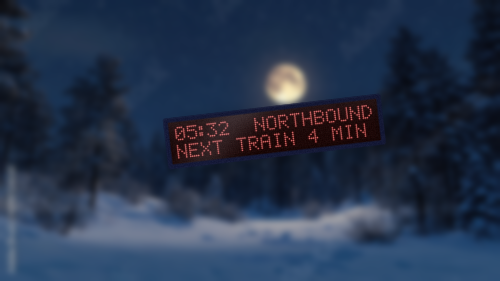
**5:32**
